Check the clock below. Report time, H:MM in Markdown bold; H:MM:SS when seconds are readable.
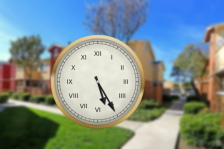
**5:25**
